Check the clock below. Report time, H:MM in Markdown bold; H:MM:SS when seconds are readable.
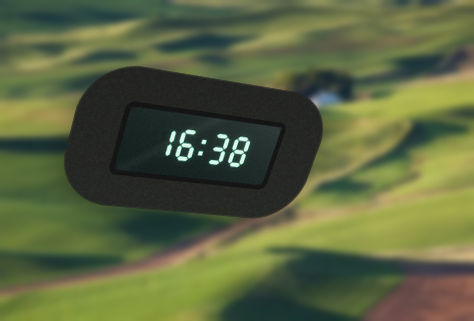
**16:38**
